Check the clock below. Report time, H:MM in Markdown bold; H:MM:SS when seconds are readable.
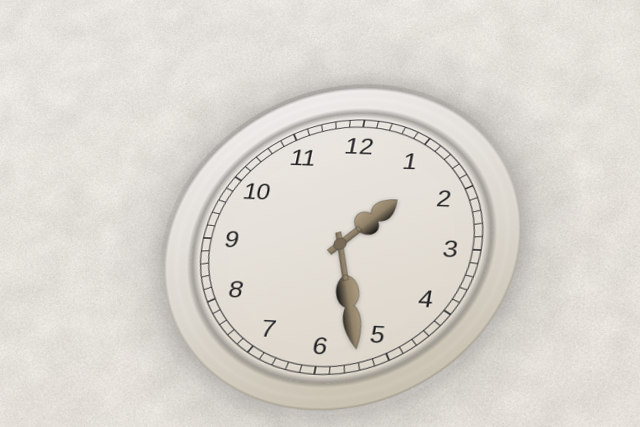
**1:27**
